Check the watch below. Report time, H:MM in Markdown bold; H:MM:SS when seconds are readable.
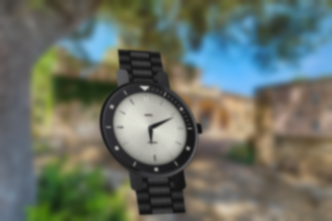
**6:11**
